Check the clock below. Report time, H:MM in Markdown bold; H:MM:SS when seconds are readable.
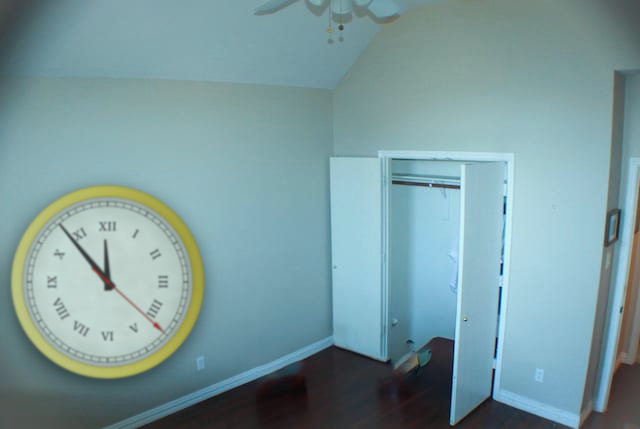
**11:53:22**
